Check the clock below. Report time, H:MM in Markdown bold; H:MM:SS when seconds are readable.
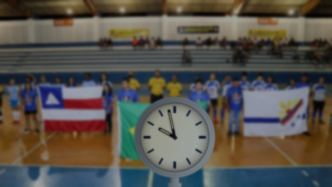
**9:58**
